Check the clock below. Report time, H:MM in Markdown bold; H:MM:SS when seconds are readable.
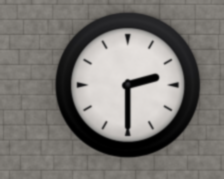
**2:30**
